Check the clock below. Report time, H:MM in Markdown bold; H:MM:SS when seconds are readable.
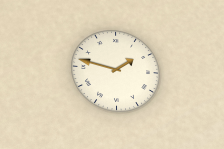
**1:47**
